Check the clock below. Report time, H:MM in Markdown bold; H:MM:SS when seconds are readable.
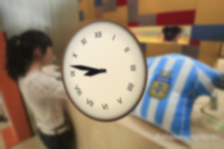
**8:47**
